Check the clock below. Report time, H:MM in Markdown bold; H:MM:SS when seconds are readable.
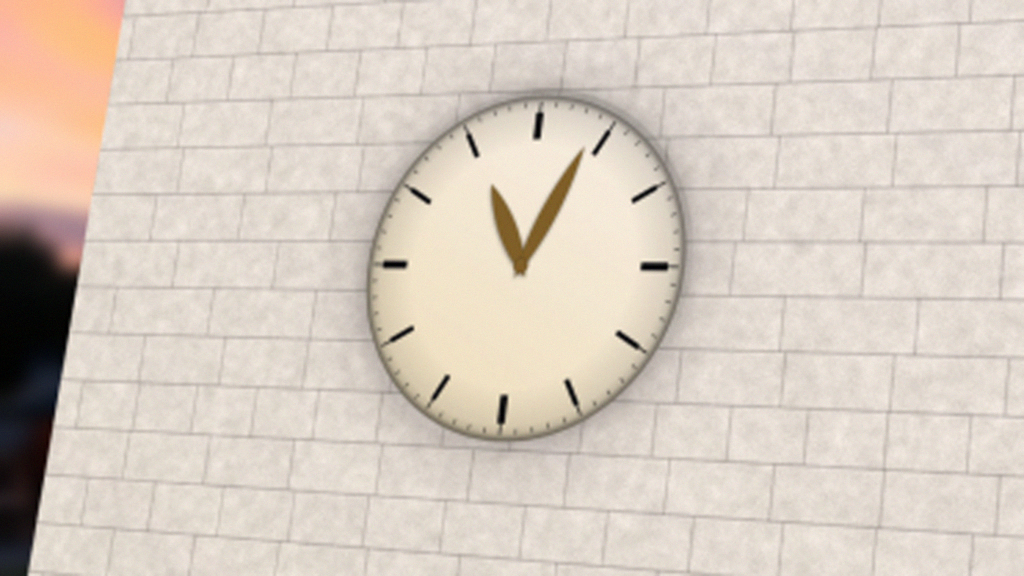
**11:04**
